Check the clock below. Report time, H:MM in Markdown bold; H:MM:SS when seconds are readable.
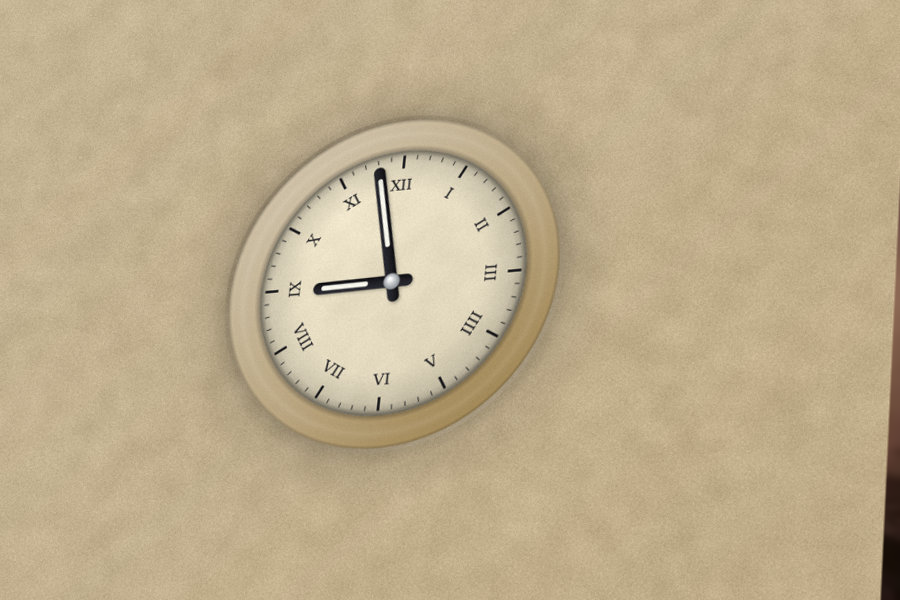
**8:58**
